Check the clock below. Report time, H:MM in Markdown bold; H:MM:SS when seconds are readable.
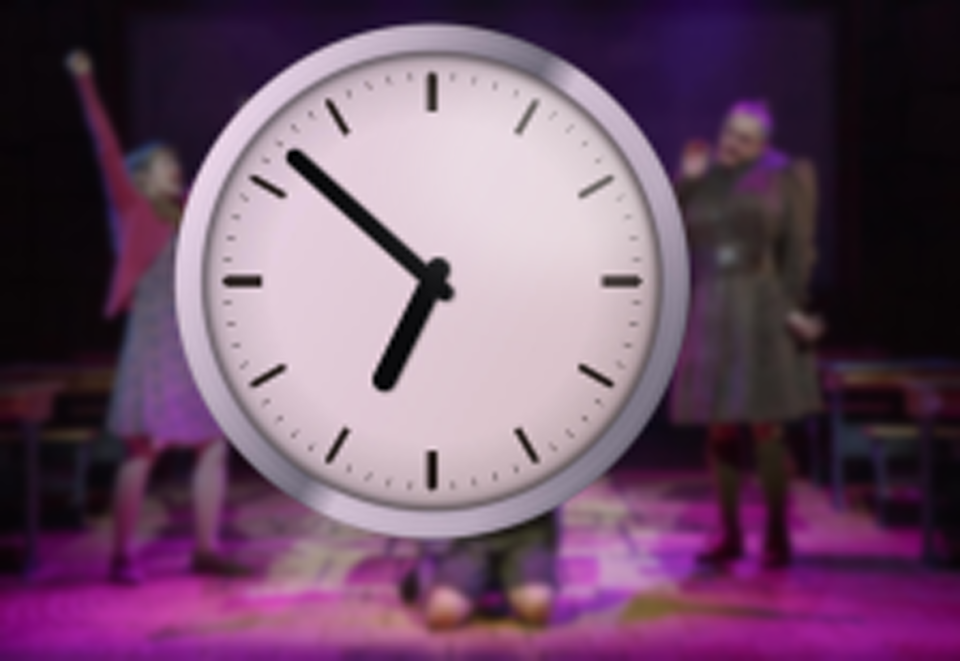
**6:52**
